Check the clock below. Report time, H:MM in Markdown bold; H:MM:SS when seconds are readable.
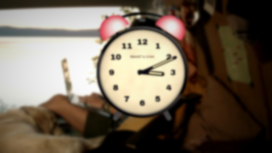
**3:11**
